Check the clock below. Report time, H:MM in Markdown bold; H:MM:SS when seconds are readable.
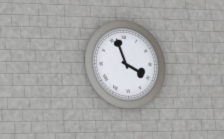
**3:57**
